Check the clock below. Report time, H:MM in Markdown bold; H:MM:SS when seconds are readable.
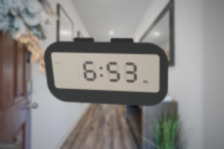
**6:53**
